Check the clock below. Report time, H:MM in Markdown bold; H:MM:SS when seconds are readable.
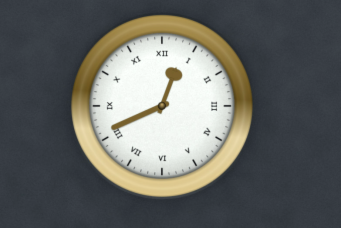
**12:41**
